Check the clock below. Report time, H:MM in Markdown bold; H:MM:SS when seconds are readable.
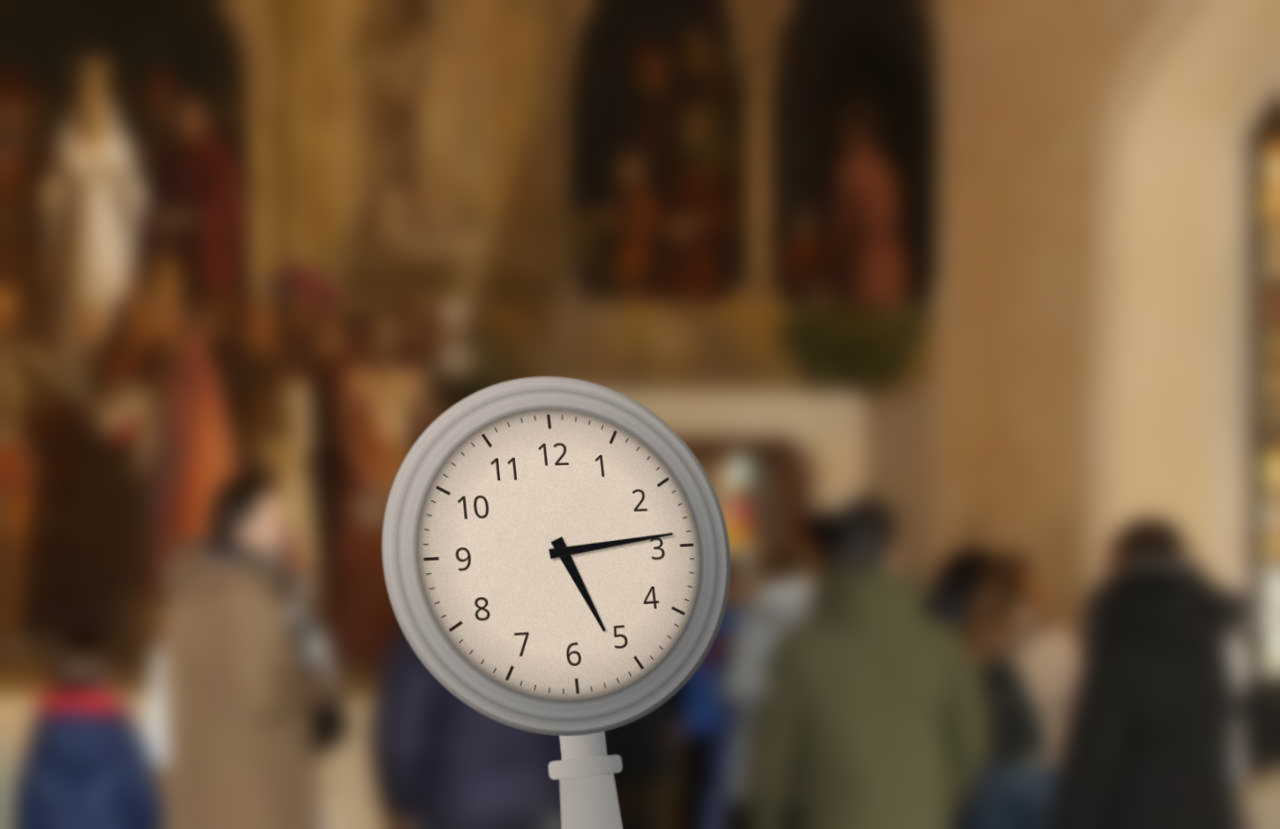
**5:14**
